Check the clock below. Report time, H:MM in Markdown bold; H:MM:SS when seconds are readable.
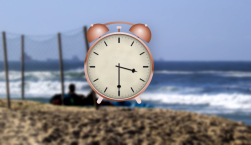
**3:30**
